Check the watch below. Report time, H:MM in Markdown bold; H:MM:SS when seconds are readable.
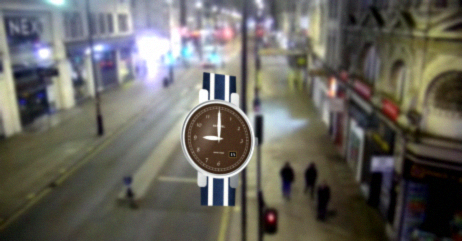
**9:00**
